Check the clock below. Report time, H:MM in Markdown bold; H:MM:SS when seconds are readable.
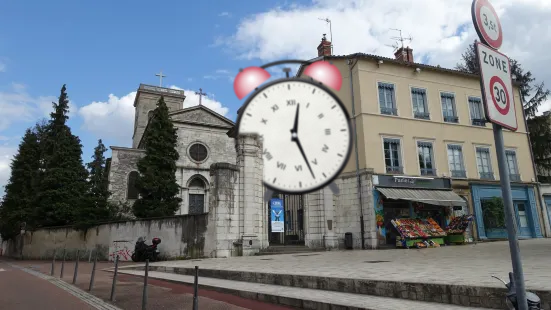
**12:27**
